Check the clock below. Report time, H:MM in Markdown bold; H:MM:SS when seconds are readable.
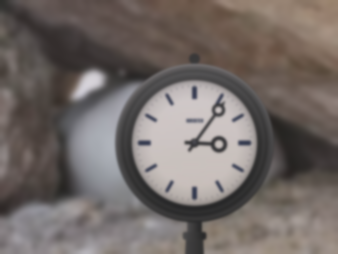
**3:06**
